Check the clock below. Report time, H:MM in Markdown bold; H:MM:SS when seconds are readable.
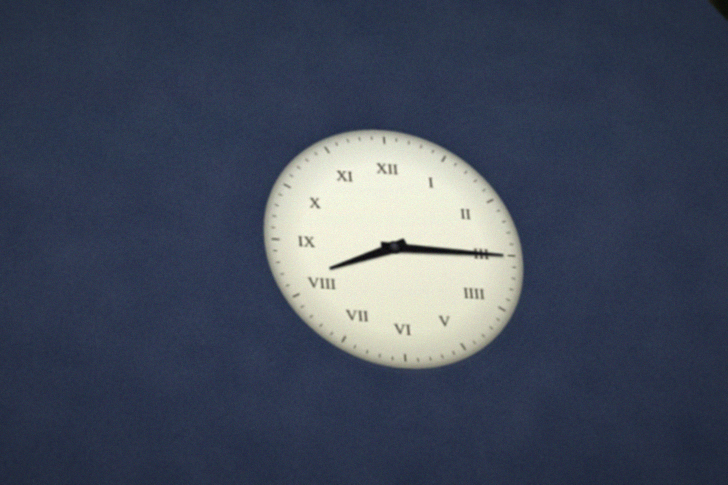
**8:15**
